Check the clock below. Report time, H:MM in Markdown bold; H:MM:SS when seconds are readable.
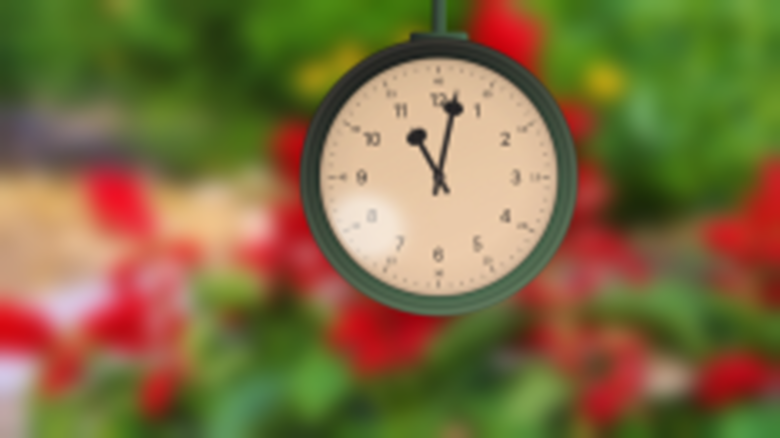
**11:02**
